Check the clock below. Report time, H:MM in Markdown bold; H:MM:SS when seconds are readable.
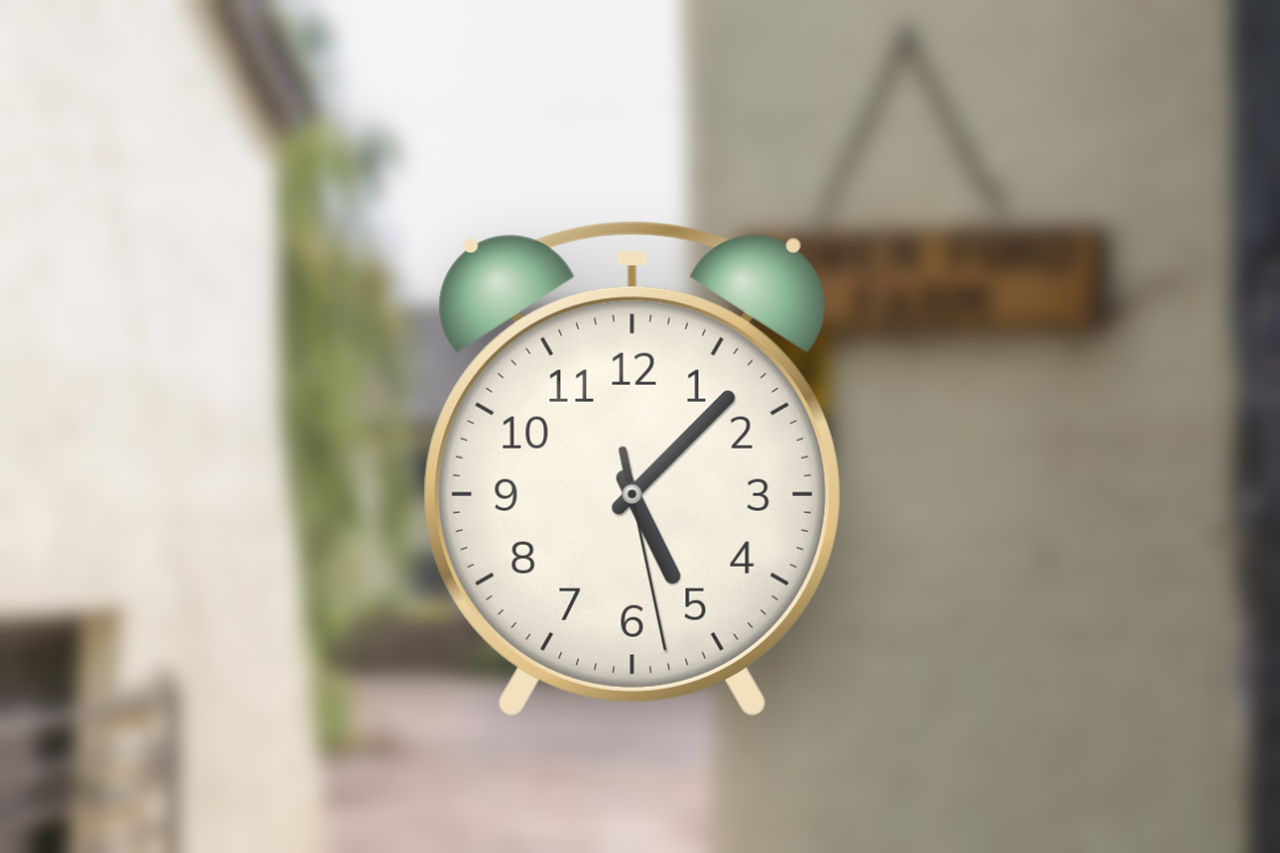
**5:07:28**
